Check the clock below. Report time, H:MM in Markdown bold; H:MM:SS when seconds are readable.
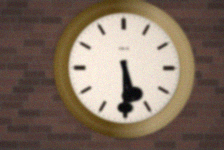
**5:30**
